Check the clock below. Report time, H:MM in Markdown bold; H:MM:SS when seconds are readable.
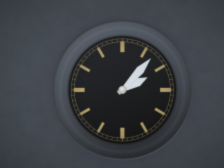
**2:07**
